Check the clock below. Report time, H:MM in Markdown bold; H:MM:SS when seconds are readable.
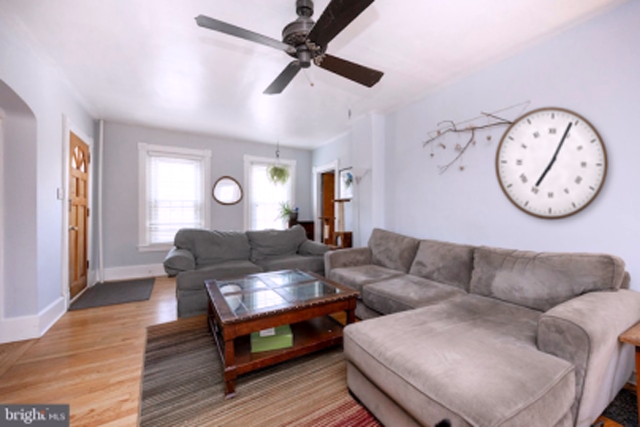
**7:04**
